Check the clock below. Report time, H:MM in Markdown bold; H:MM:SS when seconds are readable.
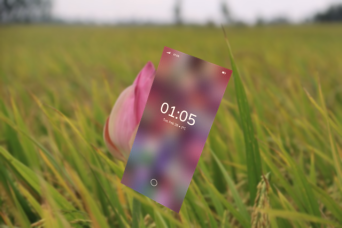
**1:05**
